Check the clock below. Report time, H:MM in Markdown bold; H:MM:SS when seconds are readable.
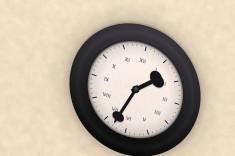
**1:33**
